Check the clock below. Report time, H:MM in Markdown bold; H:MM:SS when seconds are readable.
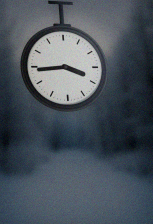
**3:44**
